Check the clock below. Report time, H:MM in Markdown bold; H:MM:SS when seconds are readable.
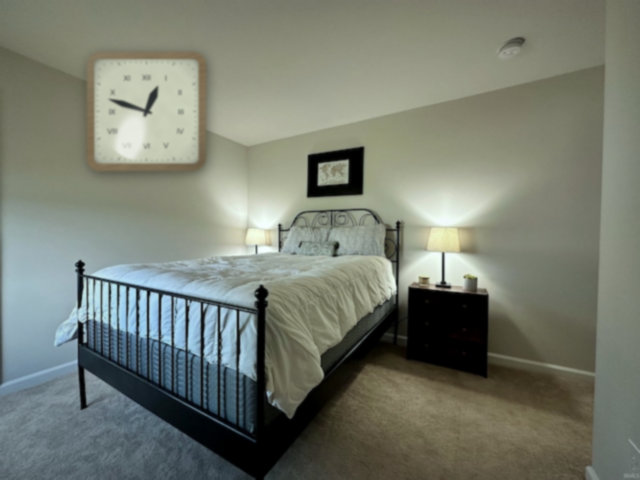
**12:48**
